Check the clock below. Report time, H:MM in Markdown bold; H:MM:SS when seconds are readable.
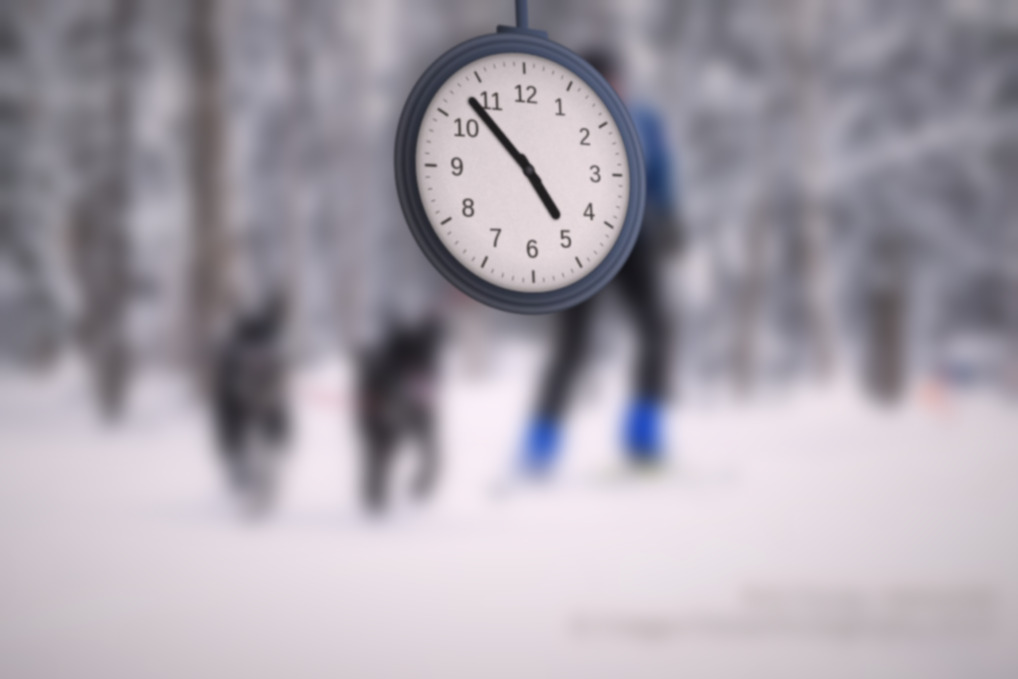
**4:53**
